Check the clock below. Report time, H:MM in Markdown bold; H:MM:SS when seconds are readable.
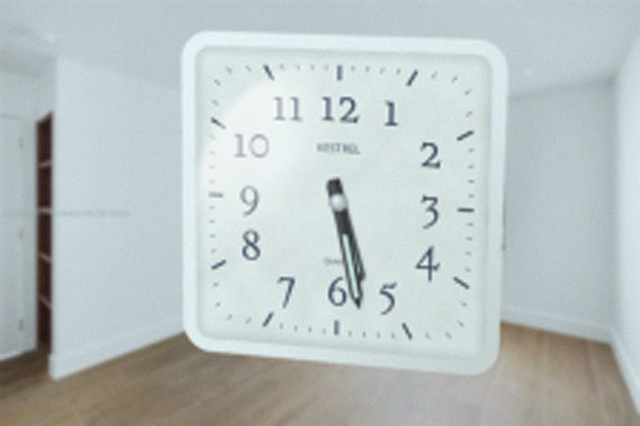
**5:28**
